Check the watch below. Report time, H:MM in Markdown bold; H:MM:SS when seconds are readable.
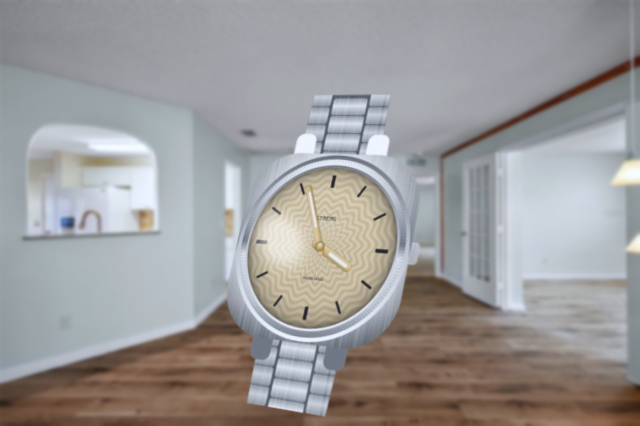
**3:56**
